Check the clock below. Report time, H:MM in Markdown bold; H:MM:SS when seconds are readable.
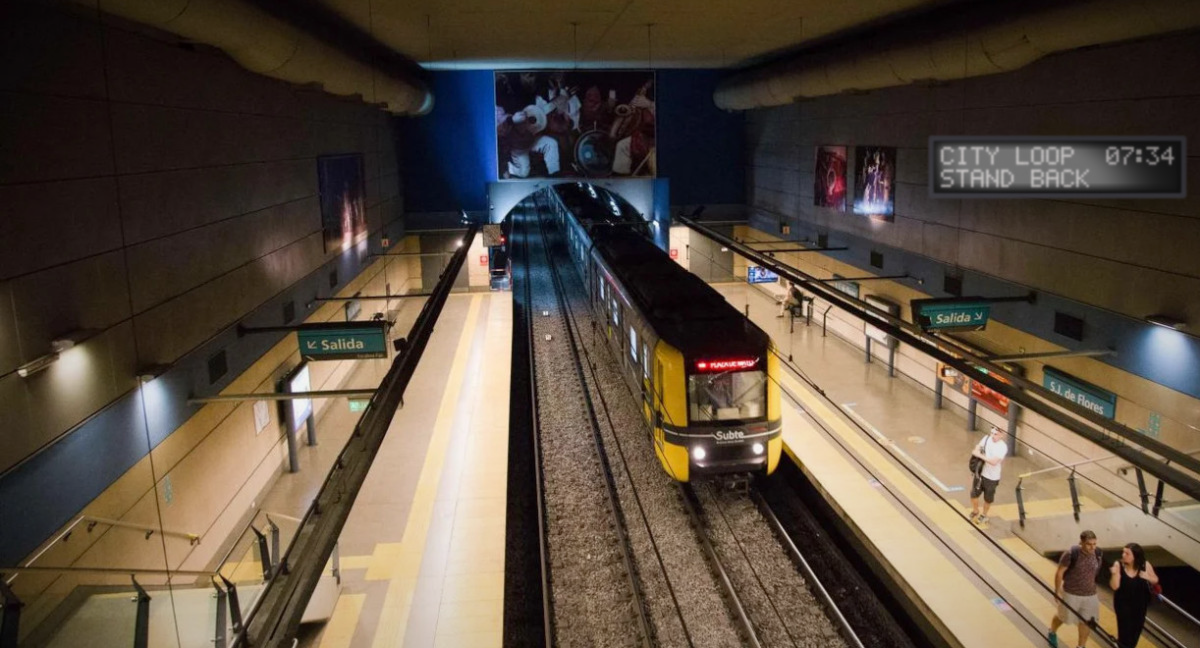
**7:34**
